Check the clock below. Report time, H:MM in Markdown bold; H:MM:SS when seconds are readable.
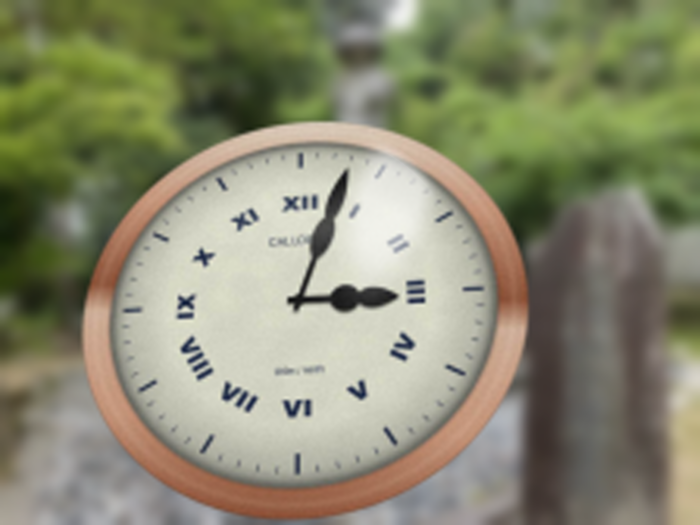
**3:03**
